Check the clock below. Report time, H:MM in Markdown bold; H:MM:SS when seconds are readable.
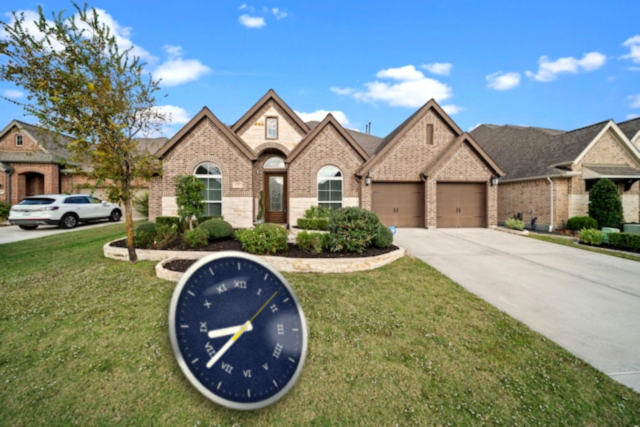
**8:38:08**
